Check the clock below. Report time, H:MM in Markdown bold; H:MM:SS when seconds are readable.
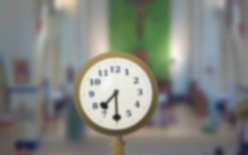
**7:30**
